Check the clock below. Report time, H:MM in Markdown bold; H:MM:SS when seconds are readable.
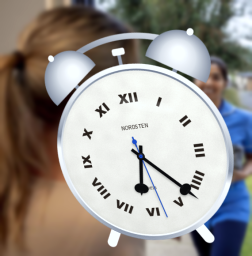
**6:22:28**
